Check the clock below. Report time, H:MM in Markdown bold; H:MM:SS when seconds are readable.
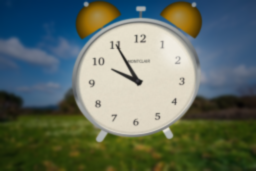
**9:55**
